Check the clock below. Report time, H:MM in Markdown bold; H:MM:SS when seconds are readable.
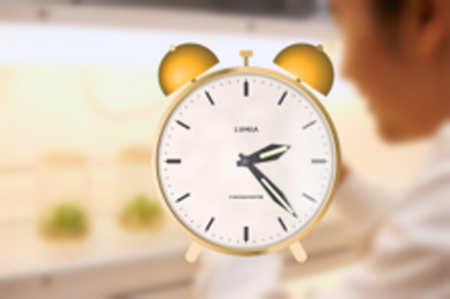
**2:23**
